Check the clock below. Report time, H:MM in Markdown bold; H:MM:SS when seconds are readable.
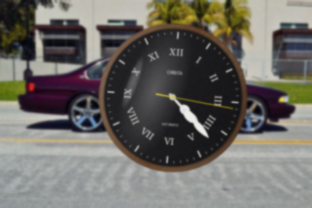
**4:22:16**
